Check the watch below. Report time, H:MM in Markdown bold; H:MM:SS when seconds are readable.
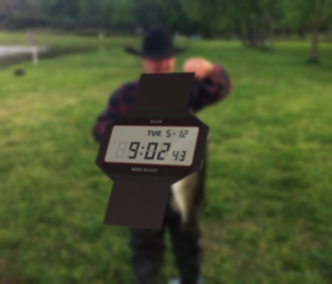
**9:02:43**
